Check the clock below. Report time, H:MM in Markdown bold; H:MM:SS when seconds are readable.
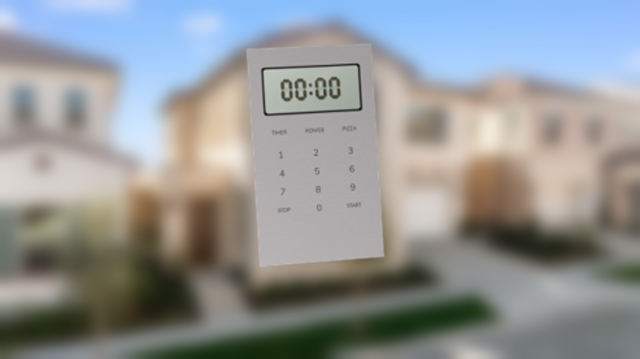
**0:00**
